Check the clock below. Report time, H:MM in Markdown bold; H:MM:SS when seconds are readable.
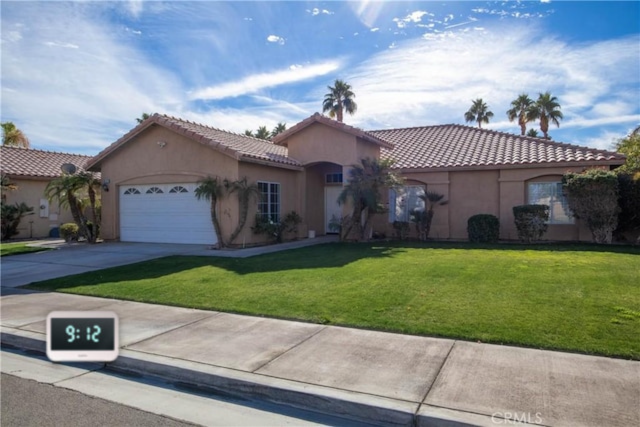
**9:12**
